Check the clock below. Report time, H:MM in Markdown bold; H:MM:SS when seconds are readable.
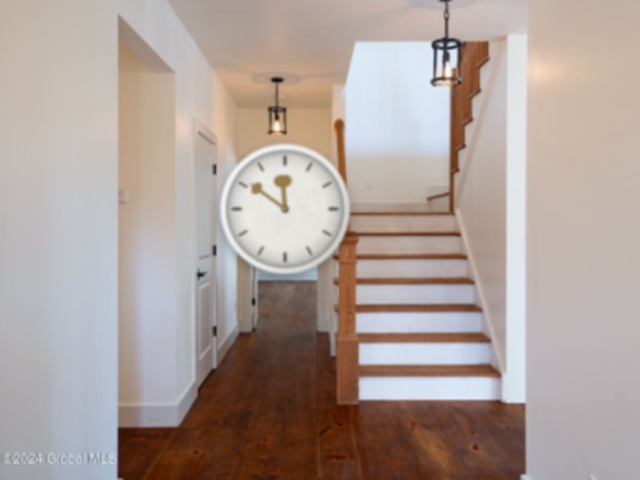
**11:51**
